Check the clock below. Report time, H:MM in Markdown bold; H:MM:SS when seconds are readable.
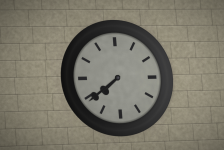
**7:39**
